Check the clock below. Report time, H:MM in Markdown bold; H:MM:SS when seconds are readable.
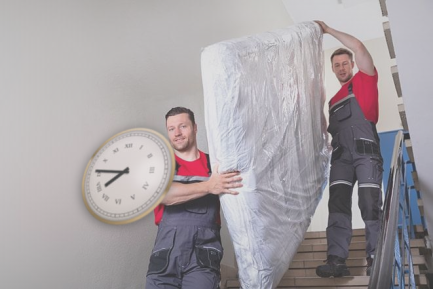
**7:46**
